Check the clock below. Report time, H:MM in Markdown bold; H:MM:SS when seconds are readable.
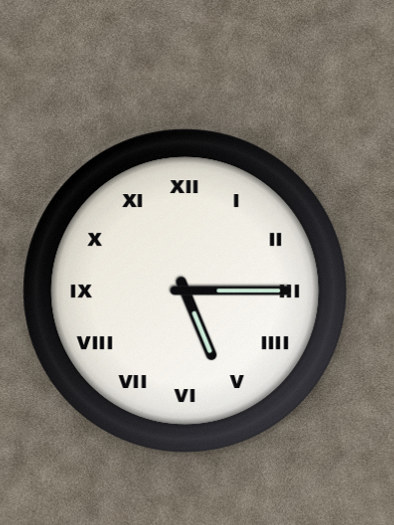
**5:15**
